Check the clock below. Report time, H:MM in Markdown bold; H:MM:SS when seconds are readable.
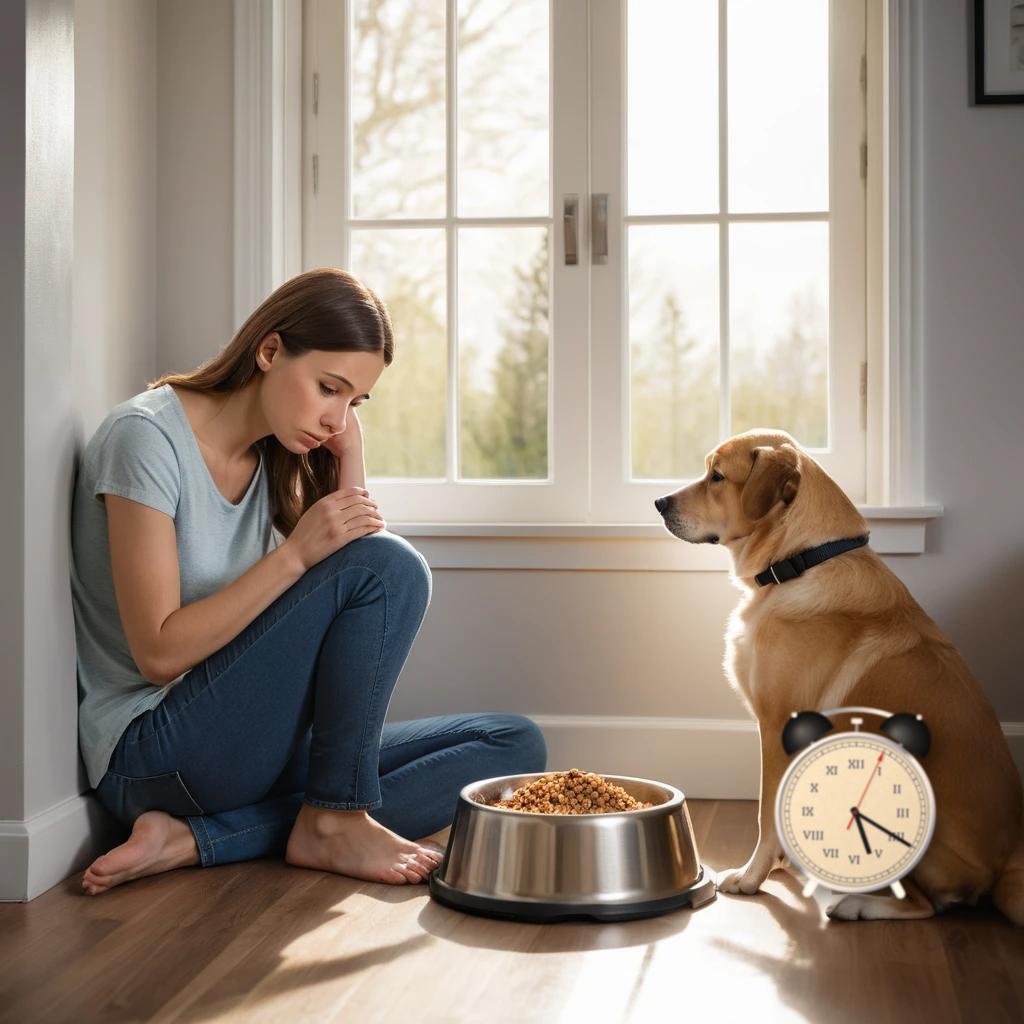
**5:20:04**
